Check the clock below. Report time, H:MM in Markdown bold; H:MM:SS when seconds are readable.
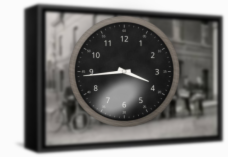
**3:44**
